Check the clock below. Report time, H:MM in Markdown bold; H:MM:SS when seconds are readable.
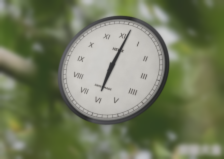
**6:01**
